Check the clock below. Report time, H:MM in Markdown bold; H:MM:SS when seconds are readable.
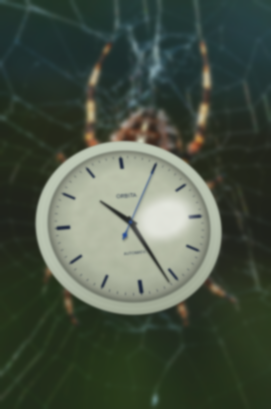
**10:26:05**
